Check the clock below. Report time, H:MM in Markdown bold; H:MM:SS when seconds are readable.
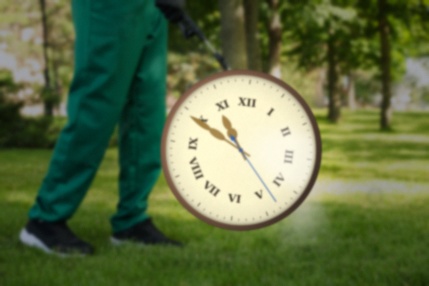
**10:49:23**
